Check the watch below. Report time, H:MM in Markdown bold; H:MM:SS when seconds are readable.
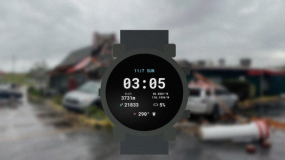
**3:05**
